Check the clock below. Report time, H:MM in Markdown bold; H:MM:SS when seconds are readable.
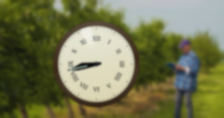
**8:43**
